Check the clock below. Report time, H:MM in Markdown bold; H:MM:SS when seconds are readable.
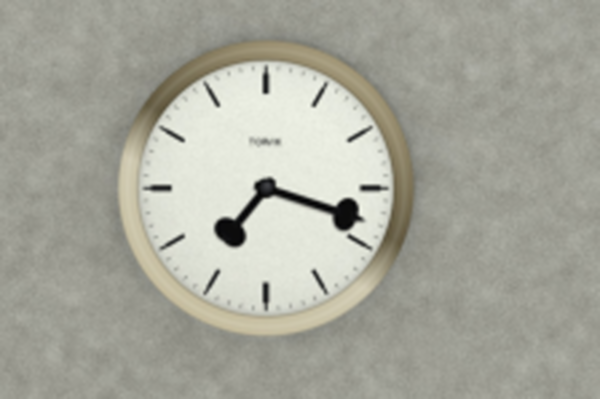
**7:18**
